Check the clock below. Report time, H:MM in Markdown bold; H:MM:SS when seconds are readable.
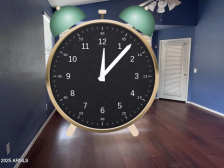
**12:07**
